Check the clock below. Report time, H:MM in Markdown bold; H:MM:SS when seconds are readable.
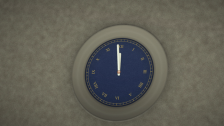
**11:59**
